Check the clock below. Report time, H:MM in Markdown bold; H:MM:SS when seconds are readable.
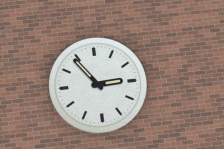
**2:54**
